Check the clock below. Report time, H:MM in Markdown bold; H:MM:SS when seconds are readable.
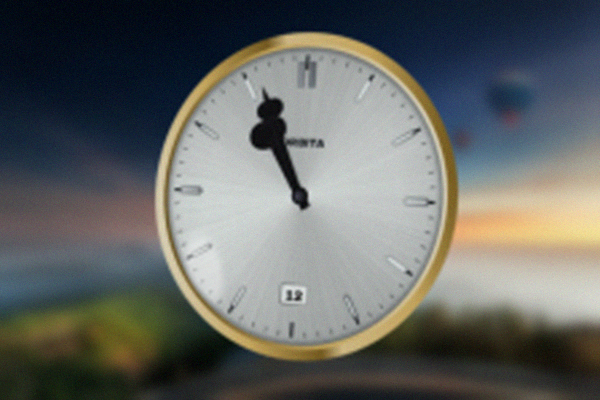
**10:56**
